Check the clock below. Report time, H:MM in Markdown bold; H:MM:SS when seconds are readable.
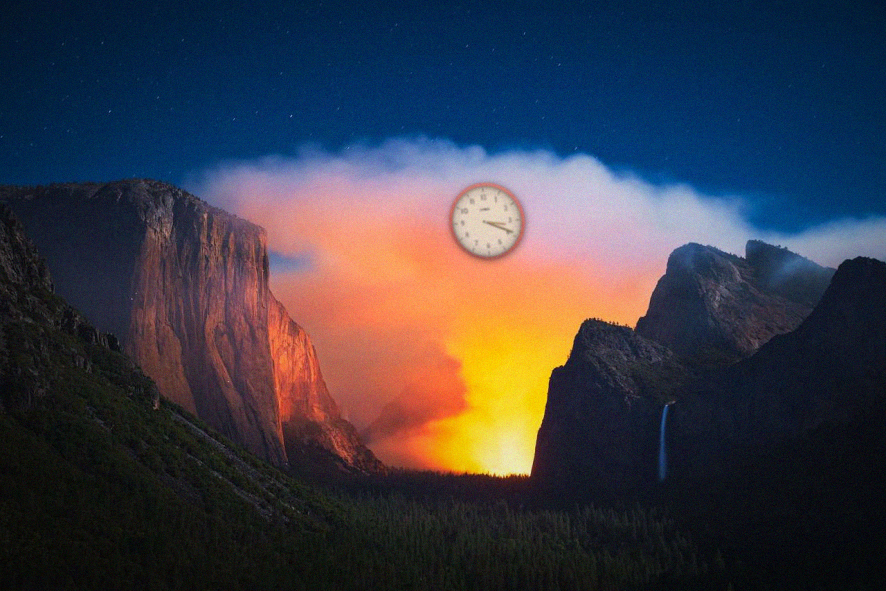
**3:19**
